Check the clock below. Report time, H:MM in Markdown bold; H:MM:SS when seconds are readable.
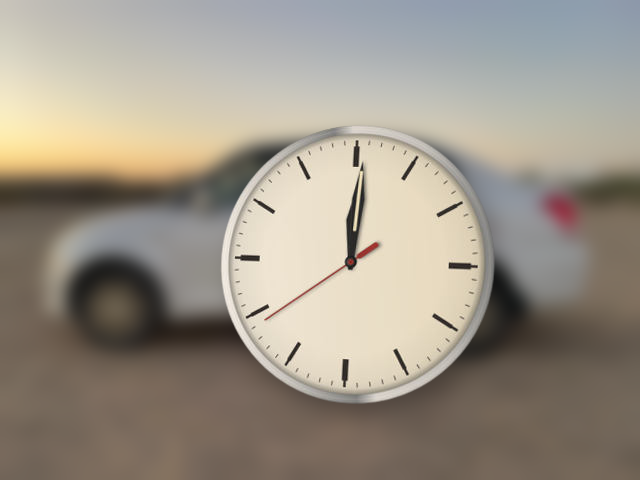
**12:00:39**
